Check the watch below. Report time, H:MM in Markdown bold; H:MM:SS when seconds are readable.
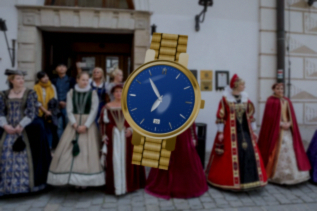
**6:54**
